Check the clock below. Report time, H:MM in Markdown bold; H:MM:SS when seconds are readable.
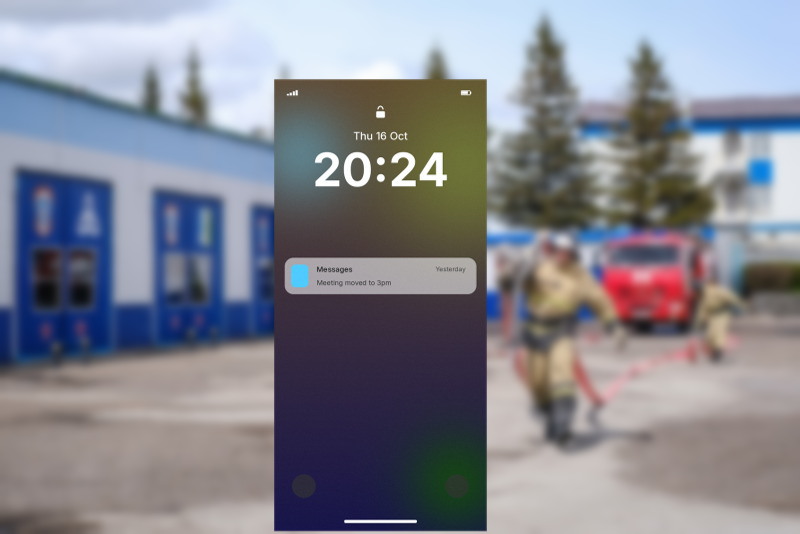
**20:24**
